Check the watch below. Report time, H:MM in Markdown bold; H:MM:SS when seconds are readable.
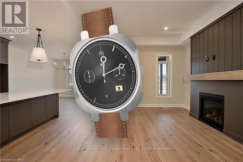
**12:12**
